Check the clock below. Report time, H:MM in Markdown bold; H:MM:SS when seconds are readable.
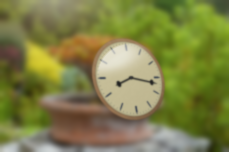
**8:17**
